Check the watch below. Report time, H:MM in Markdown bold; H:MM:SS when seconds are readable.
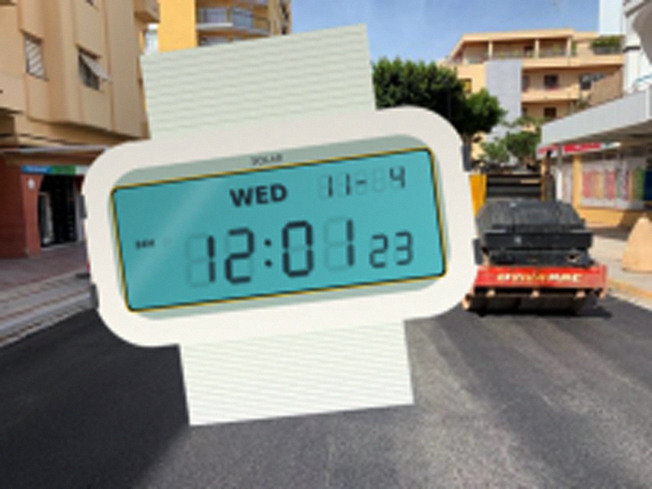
**12:01:23**
